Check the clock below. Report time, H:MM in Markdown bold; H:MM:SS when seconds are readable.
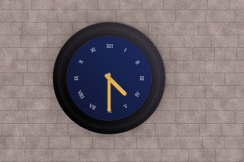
**4:30**
